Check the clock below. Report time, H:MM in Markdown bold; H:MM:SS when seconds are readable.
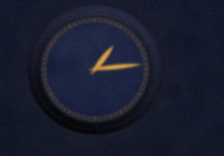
**1:14**
